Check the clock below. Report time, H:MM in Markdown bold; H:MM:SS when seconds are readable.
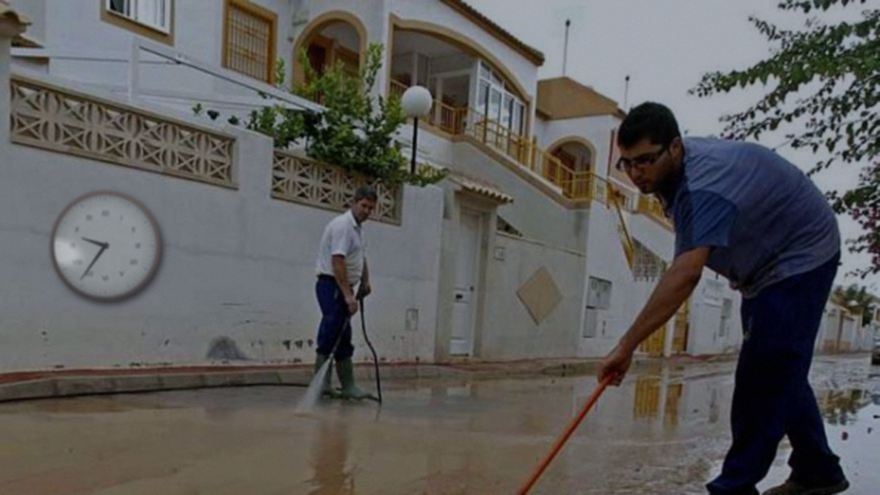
**9:36**
